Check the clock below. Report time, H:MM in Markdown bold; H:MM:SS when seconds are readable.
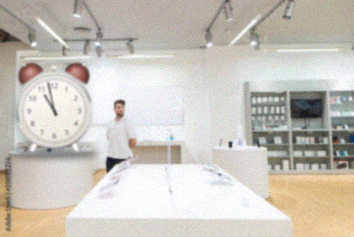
**10:58**
